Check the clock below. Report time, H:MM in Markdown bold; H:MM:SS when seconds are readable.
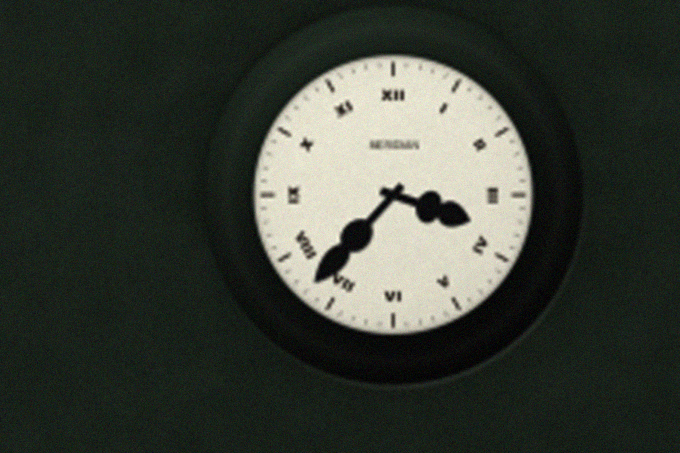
**3:37**
